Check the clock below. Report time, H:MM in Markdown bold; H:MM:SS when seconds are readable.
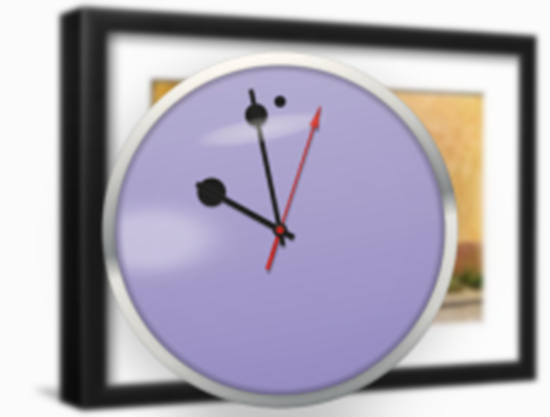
**9:58:03**
